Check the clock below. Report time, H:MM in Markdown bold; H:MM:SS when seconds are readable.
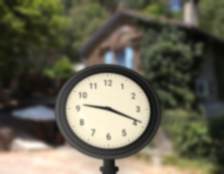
**9:19**
